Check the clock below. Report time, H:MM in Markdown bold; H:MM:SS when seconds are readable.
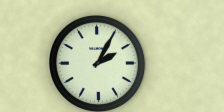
**2:05**
